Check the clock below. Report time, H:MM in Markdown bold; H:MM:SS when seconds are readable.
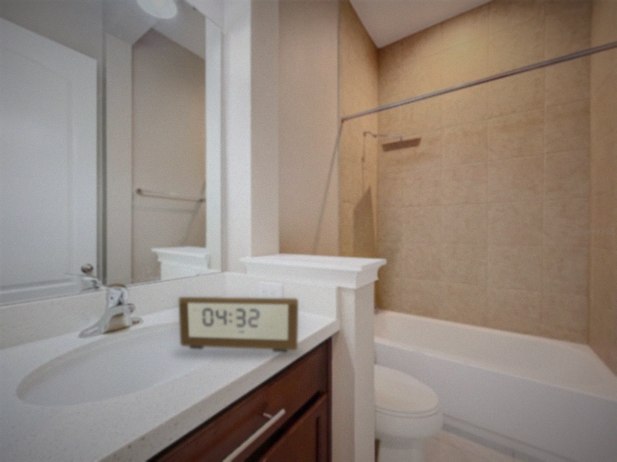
**4:32**
